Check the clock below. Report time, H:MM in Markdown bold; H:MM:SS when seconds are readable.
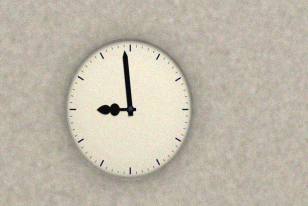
**8:59**
